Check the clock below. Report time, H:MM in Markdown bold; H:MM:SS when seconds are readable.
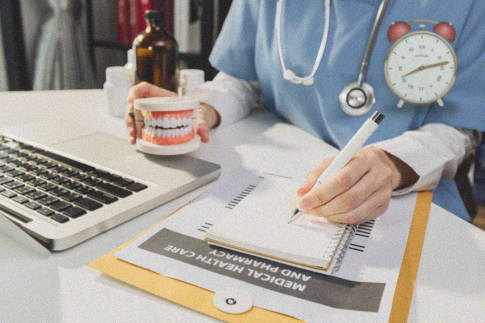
**8:13**
